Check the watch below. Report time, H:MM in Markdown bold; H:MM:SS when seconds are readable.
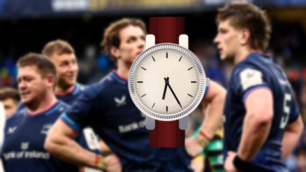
**6:25**
